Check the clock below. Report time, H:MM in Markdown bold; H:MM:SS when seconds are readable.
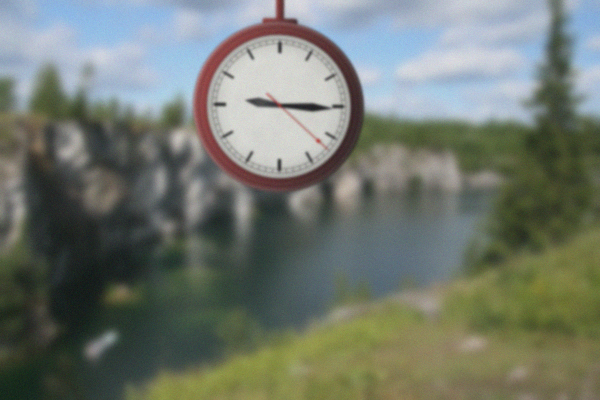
**9:15:22**
